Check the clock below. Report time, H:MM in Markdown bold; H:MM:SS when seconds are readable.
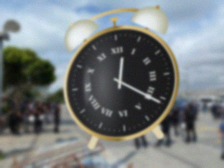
**12:21**
